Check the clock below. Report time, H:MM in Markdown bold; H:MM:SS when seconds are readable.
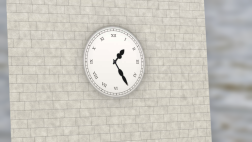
**1:25**
